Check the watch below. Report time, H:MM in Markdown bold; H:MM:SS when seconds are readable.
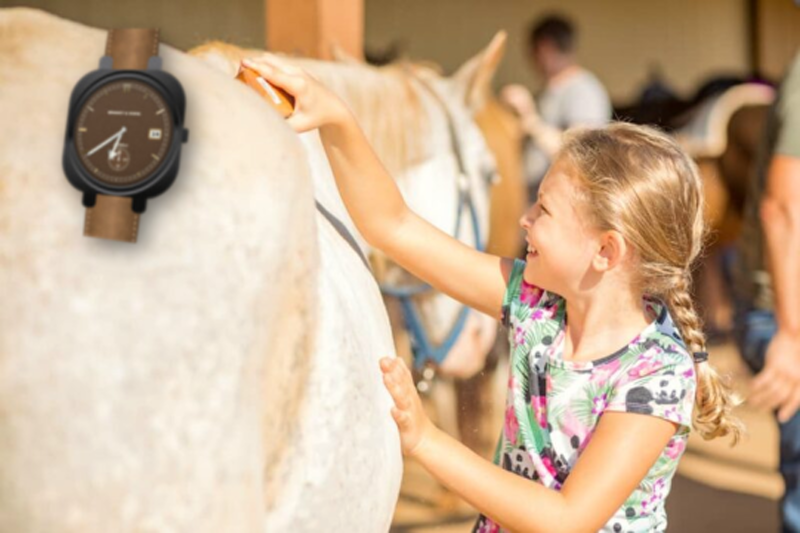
**6:39**
